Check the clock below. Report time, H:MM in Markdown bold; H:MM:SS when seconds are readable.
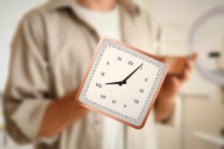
**8:04**
